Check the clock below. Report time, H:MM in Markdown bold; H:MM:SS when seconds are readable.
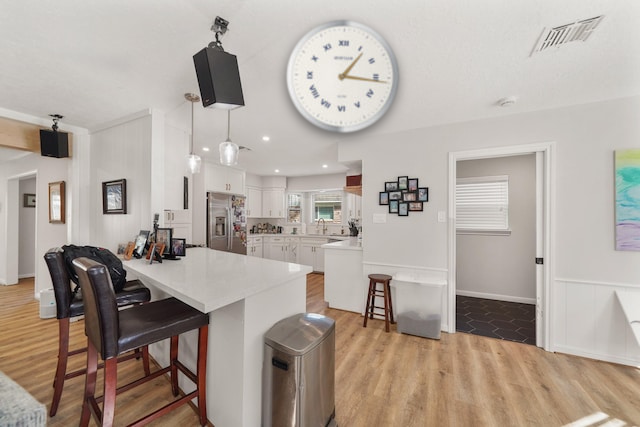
**1:16**
